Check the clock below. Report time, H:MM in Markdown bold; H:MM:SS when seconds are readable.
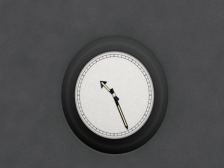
**10:26**
